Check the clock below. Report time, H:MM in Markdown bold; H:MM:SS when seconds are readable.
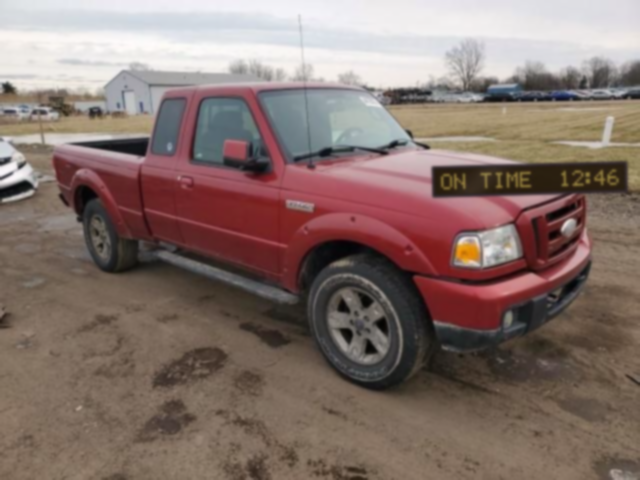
**12:46**
